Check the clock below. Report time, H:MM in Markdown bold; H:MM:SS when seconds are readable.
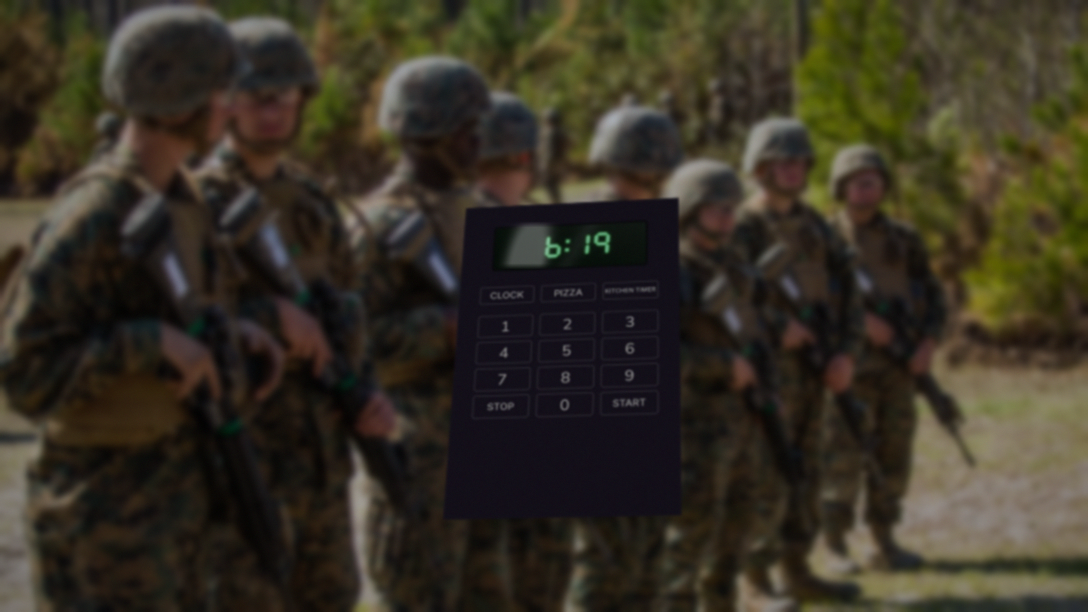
**6:19**
